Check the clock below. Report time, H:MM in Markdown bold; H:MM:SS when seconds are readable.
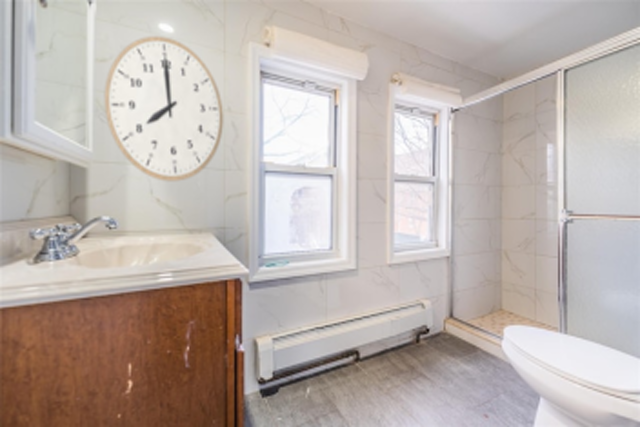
**8:00**
